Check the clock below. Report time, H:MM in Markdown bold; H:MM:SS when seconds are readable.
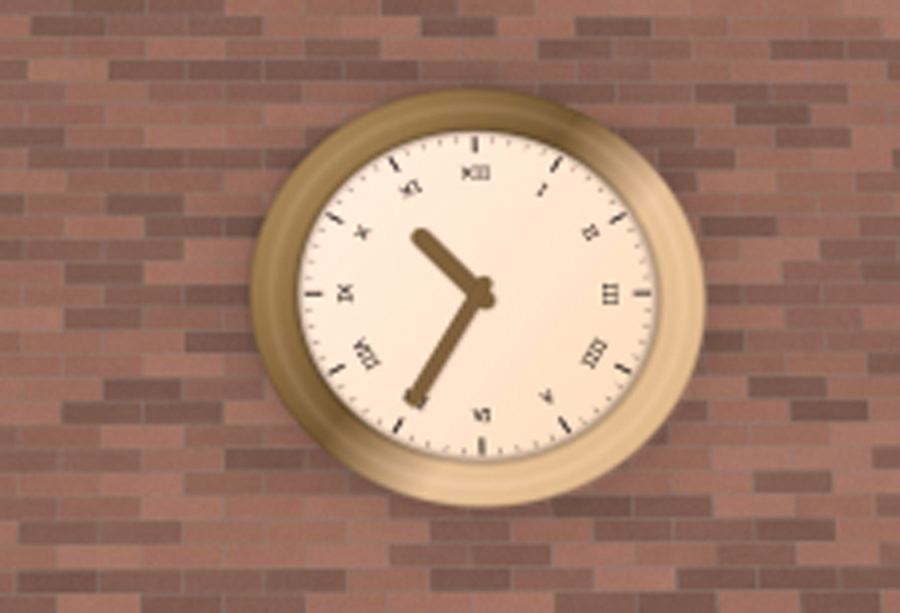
**10:35**
